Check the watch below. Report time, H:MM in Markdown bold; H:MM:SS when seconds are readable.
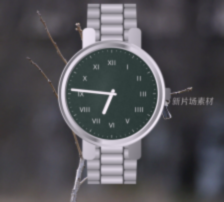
**6:46**
